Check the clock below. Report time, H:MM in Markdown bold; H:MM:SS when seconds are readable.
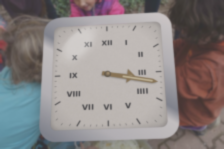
**3:17**
